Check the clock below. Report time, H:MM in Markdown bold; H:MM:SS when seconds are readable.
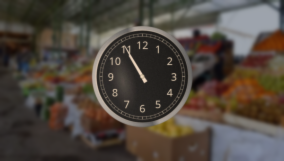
**10:55**
